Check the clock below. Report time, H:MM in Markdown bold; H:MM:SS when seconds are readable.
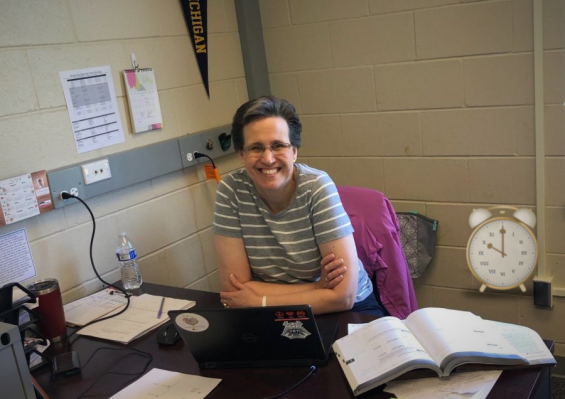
**10:00**
